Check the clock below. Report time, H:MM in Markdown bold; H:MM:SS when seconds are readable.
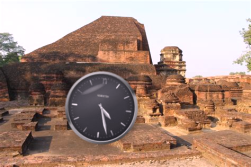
**4:27**
